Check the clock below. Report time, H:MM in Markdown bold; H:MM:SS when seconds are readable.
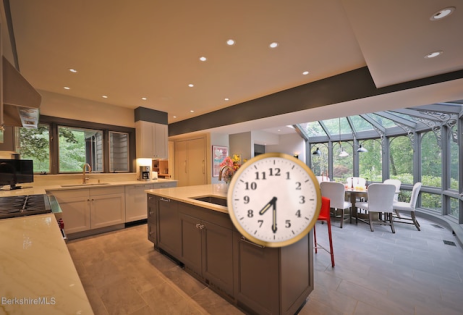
**7:30**
